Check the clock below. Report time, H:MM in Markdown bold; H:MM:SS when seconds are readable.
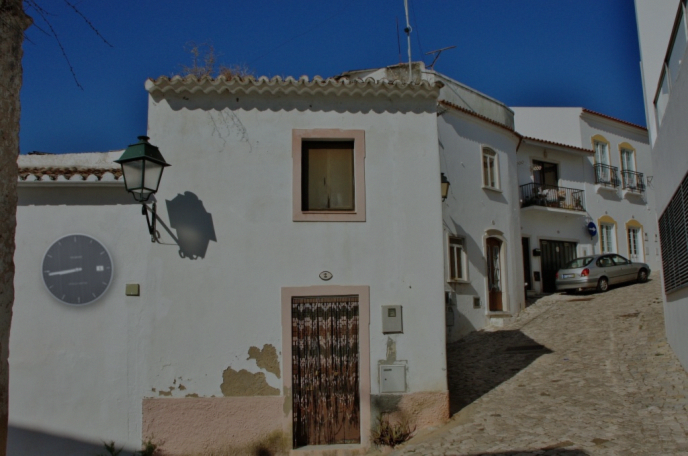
**8:44**
